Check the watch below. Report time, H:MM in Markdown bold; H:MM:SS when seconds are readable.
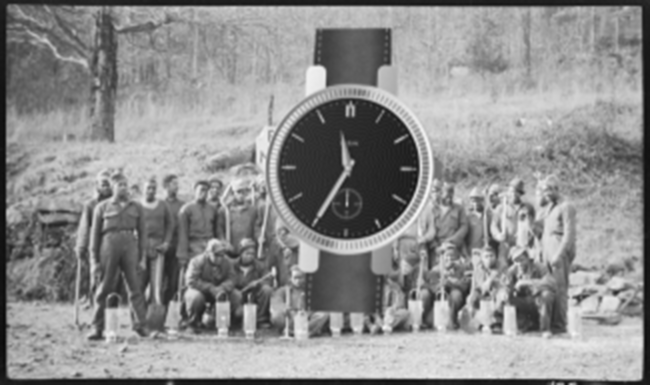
**11:35**
